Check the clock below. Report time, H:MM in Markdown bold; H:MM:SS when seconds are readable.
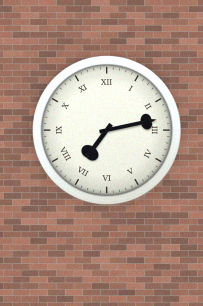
**7:13**
